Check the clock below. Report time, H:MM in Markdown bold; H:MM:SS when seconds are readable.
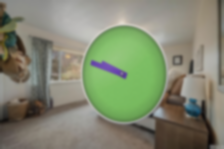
**9:48**
